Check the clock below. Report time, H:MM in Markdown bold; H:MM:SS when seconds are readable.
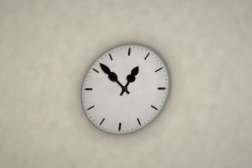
**12:52**
